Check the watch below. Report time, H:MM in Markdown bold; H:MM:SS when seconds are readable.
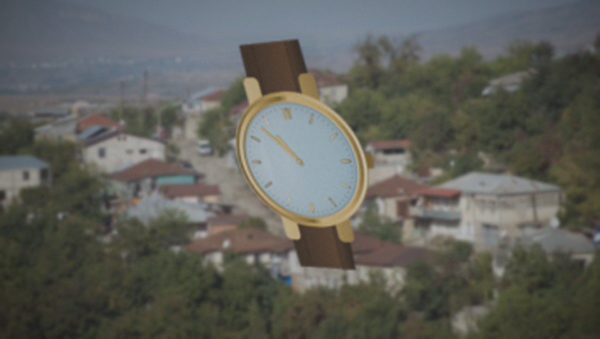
**10:53**
